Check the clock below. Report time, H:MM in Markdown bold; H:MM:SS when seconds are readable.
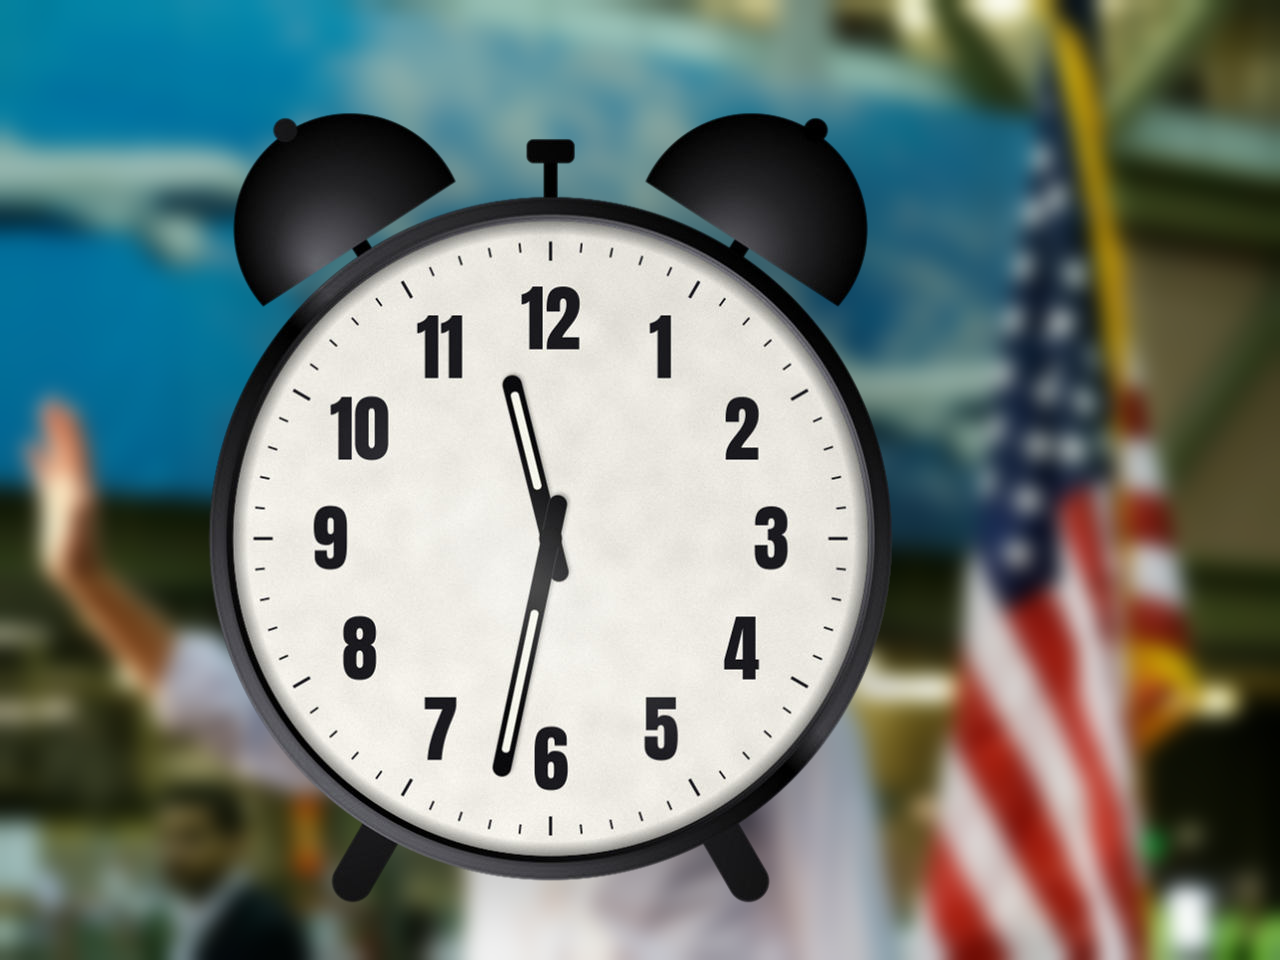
**11:32**
